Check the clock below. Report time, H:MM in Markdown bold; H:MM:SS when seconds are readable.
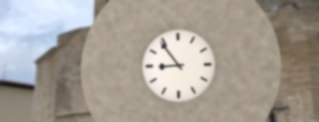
**8:54**
